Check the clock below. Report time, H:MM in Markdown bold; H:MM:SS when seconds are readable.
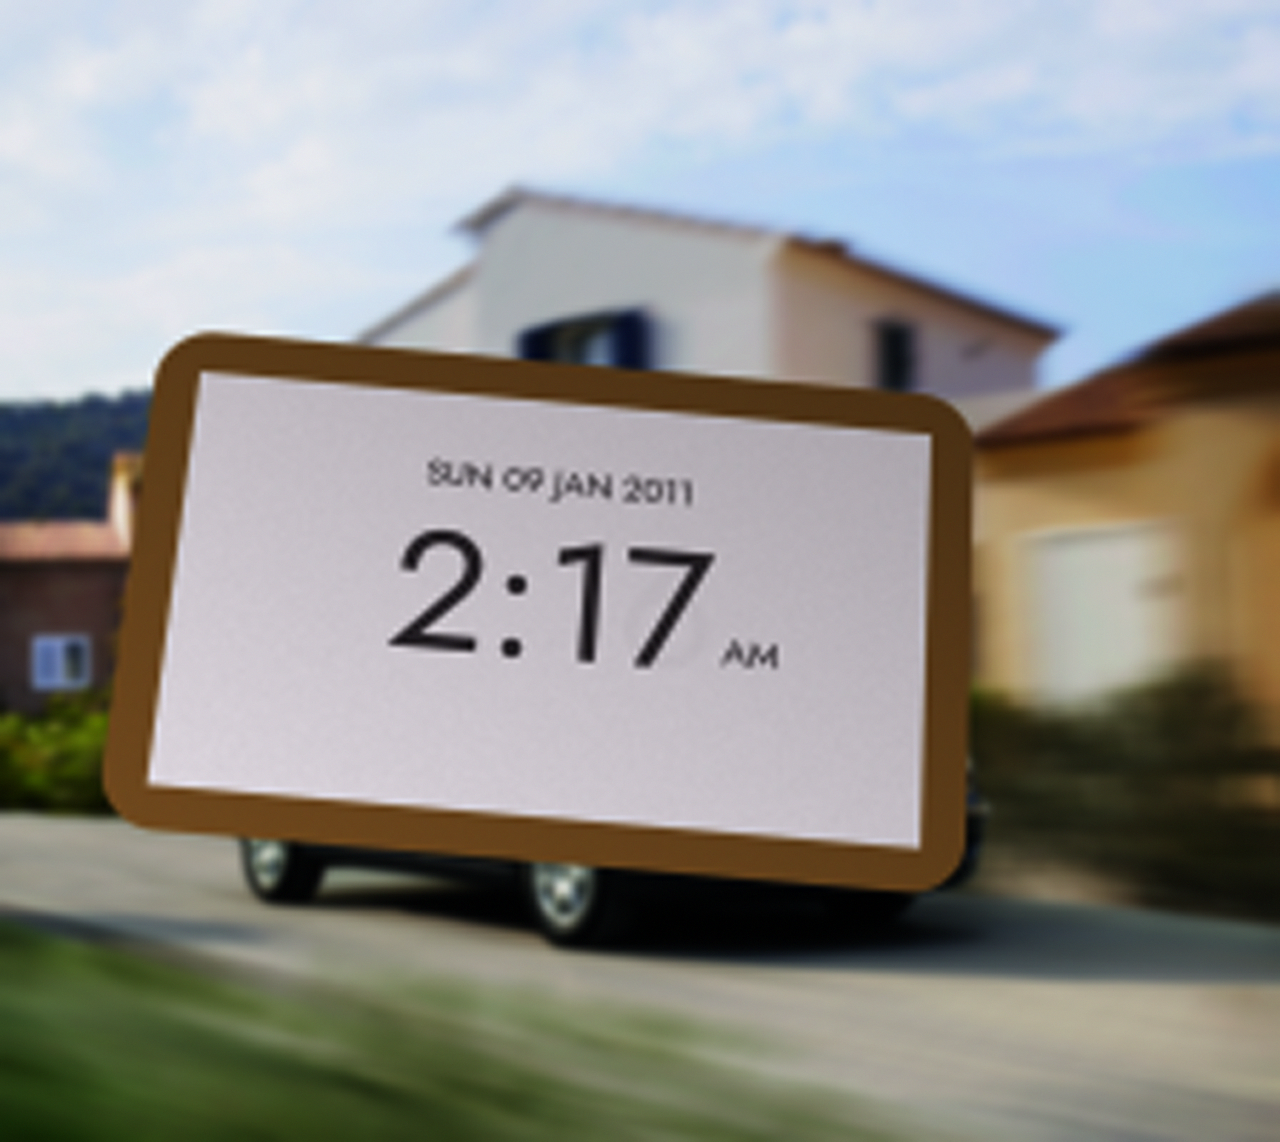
**2:17**
